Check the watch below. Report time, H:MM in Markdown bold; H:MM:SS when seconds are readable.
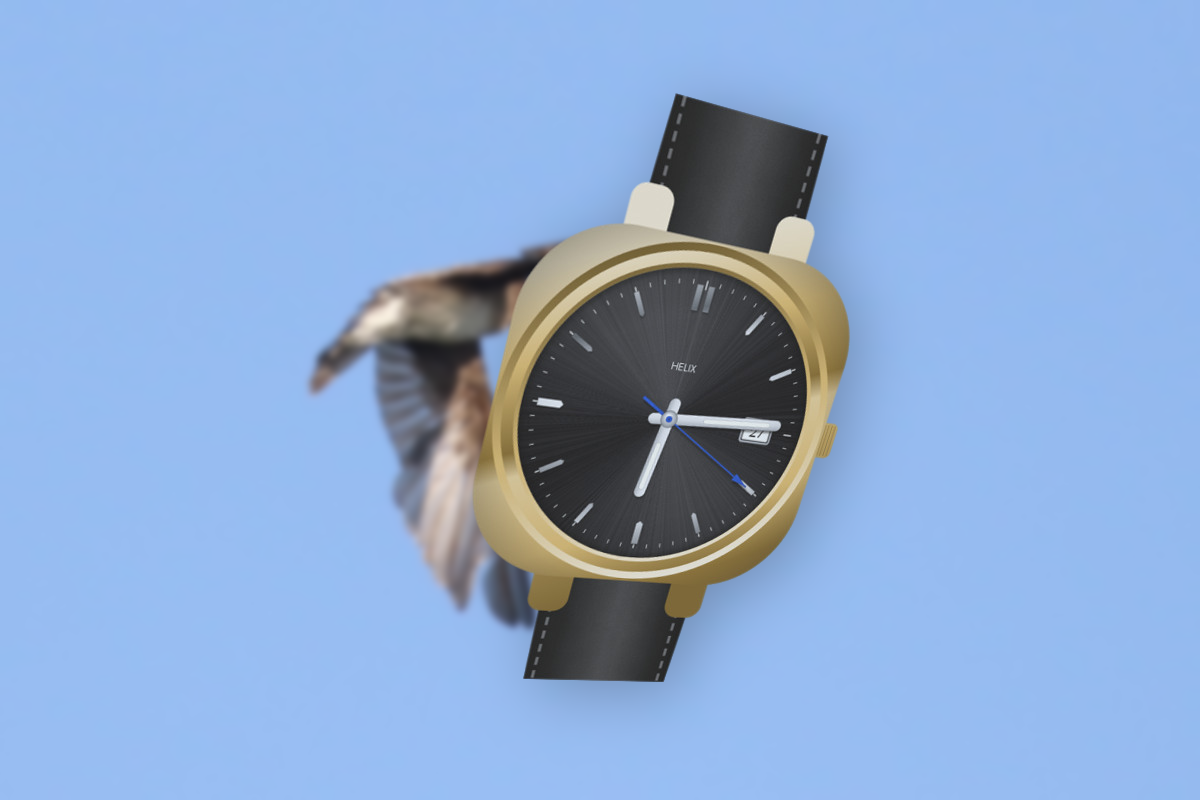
**6:14:20**
